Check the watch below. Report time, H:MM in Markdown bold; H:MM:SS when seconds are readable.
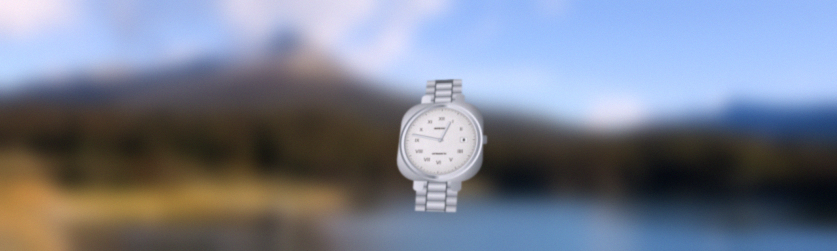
**12:47**
